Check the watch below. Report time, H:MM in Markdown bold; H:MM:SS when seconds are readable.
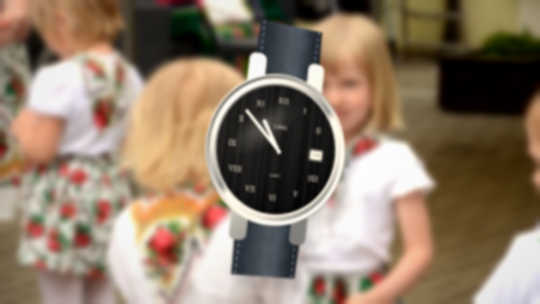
**10:52**
